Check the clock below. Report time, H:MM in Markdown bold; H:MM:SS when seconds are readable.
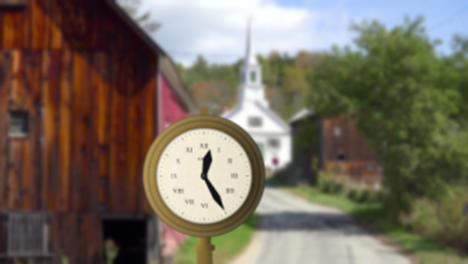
**12:25**
